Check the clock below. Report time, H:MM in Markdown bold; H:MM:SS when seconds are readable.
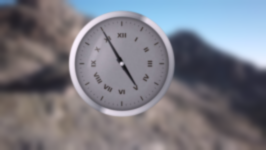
**4:55**
